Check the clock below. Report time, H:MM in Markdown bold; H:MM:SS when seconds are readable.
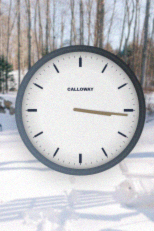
**3:16**
